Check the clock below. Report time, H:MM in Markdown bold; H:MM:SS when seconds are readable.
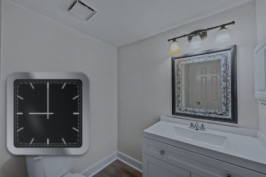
**9:00**
